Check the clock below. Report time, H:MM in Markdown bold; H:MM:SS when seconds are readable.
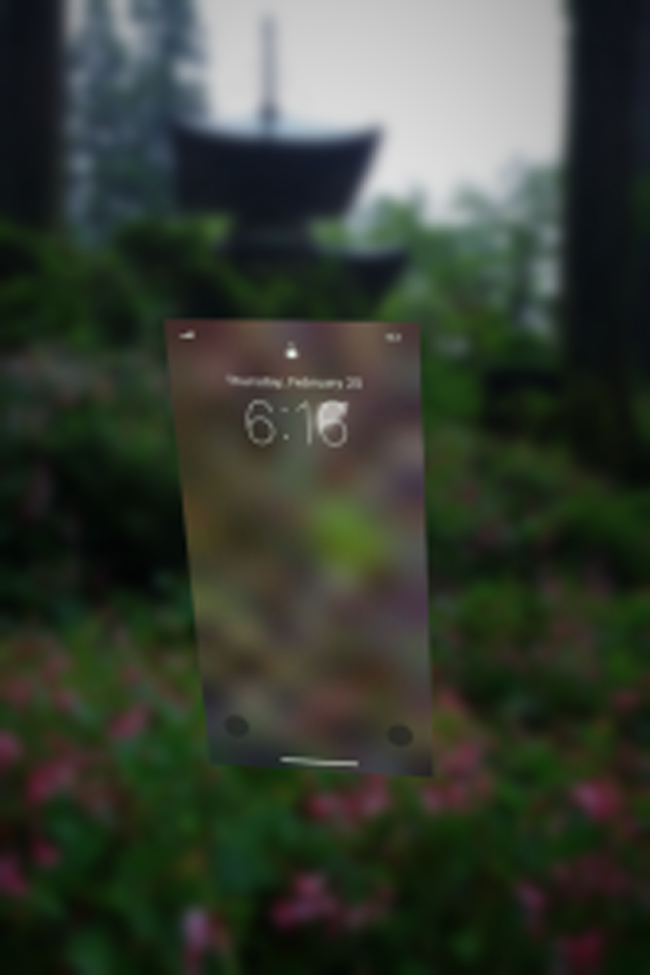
**6:16**
